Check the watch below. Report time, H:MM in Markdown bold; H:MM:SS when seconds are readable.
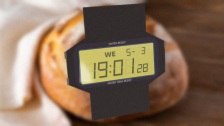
**19:01:28**
